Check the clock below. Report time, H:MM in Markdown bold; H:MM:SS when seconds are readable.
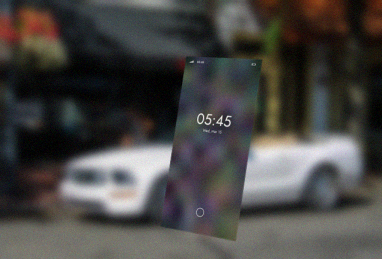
**5:45**
